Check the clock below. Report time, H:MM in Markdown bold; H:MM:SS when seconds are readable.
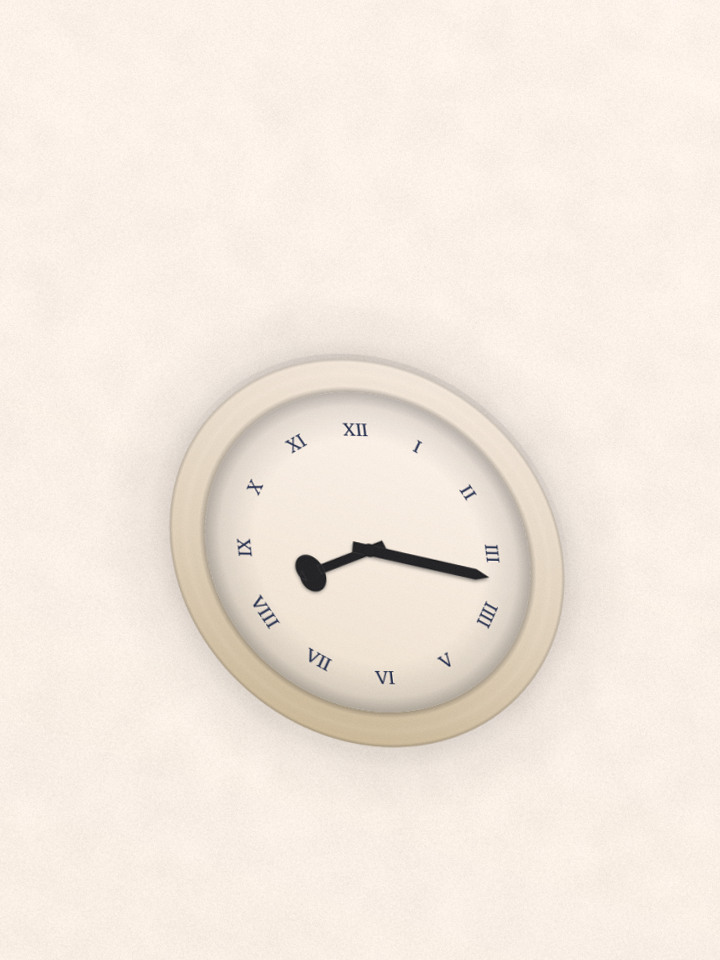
**8:17**
